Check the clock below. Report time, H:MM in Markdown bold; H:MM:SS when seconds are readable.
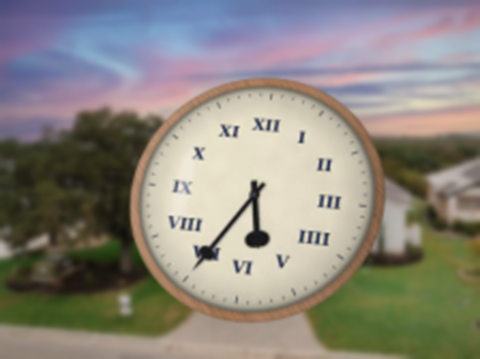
**5:35**
